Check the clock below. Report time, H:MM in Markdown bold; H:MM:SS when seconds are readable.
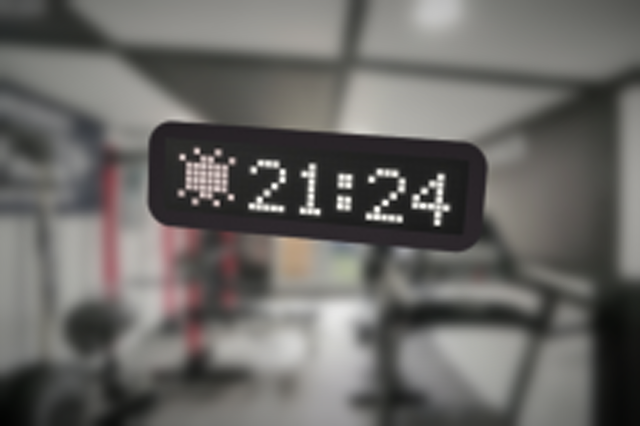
**21:24**
